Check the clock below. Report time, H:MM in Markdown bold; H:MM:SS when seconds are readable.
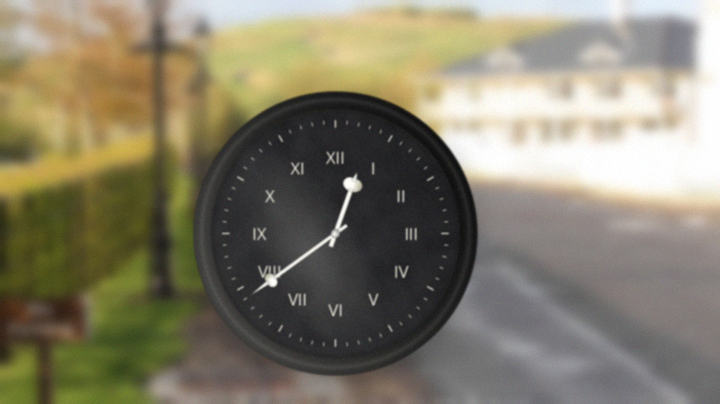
**12:39**
